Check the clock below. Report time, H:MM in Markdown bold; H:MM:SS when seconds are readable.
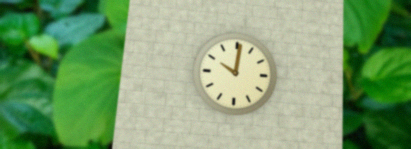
**10:01**
